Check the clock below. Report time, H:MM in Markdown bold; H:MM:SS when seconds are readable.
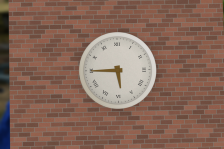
**5:45**
